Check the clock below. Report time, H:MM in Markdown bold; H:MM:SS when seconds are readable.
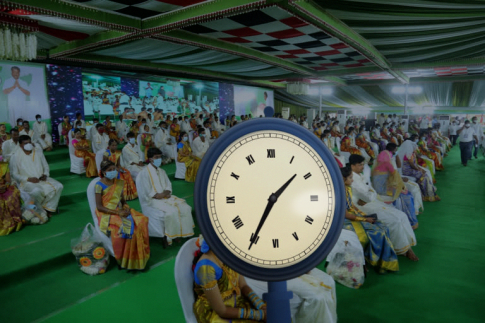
**1:35**
